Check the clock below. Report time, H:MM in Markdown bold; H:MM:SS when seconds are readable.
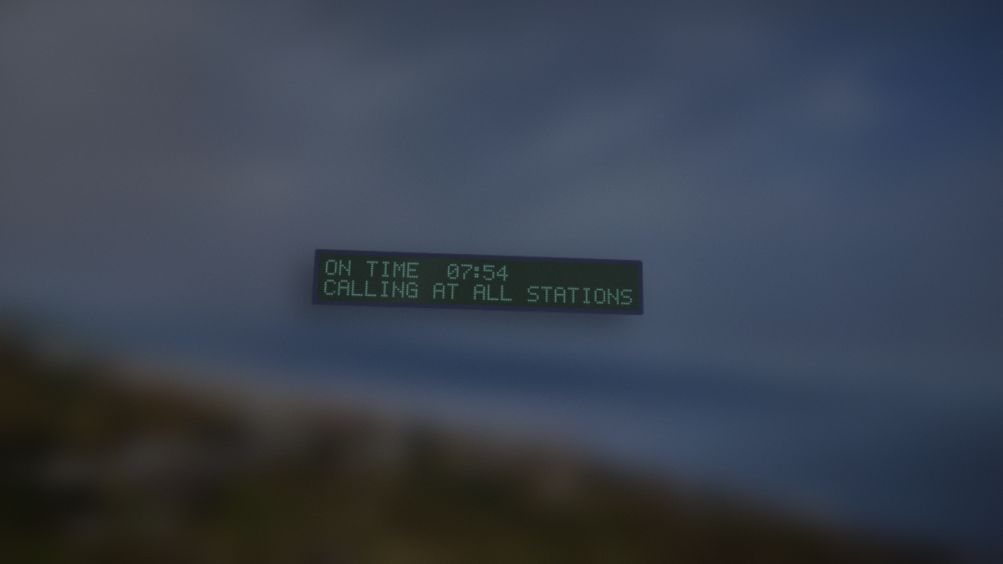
**7:54**
